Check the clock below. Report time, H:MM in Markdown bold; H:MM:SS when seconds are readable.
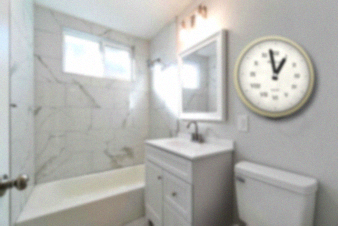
**12:58**
